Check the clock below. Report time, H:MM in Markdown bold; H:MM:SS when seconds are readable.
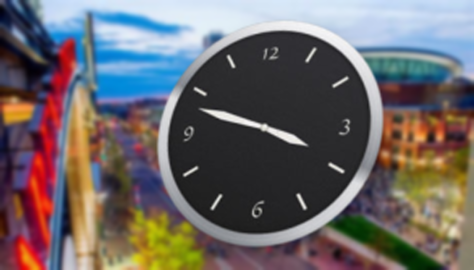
**3:48**
